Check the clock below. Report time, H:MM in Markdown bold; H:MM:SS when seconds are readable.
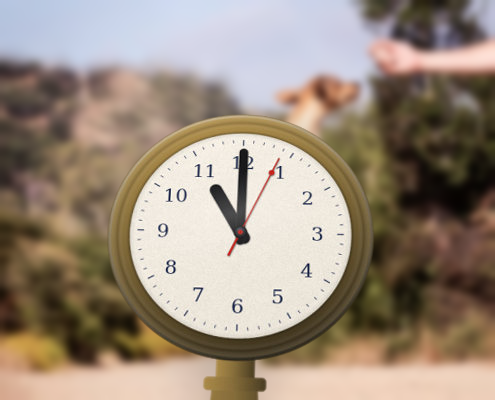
**11:00:04**
